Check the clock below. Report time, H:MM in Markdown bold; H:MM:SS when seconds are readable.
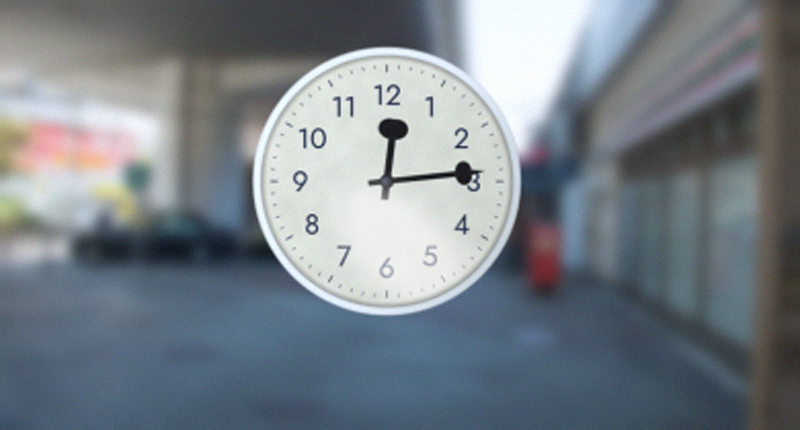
**12:14**
